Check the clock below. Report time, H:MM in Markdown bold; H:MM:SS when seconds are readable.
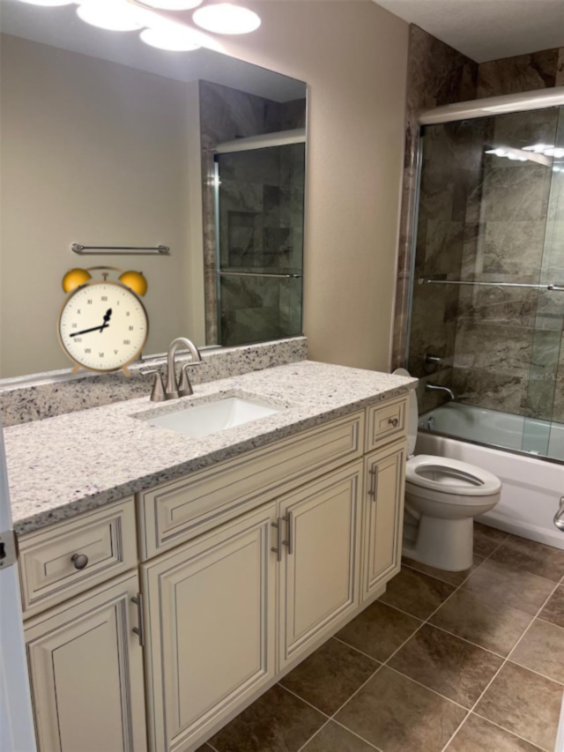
**12:42**
